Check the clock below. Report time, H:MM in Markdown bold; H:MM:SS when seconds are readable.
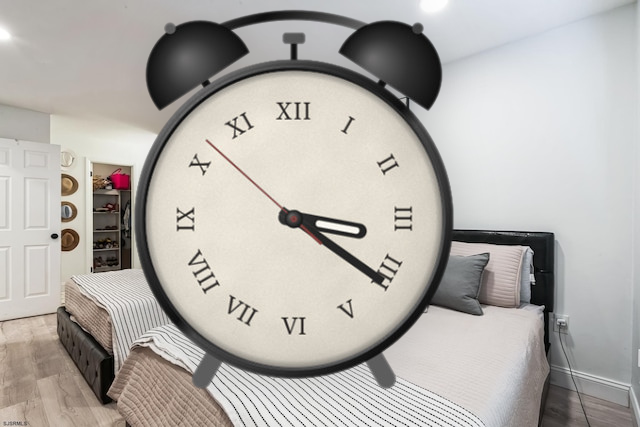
**3:20:52**
